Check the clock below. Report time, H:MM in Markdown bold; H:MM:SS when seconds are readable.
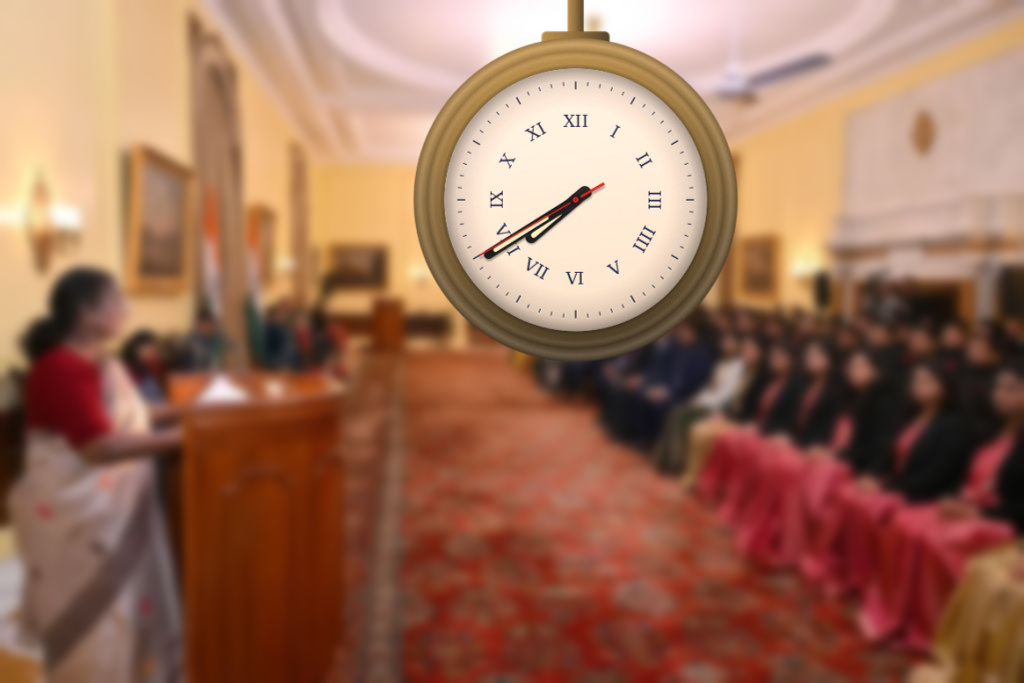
**7:39:40**
